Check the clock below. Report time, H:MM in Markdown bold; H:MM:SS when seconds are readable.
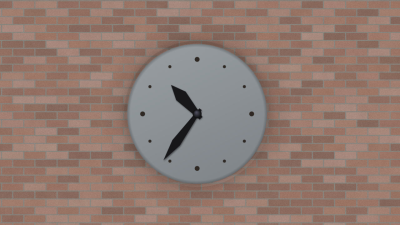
**10:36**
